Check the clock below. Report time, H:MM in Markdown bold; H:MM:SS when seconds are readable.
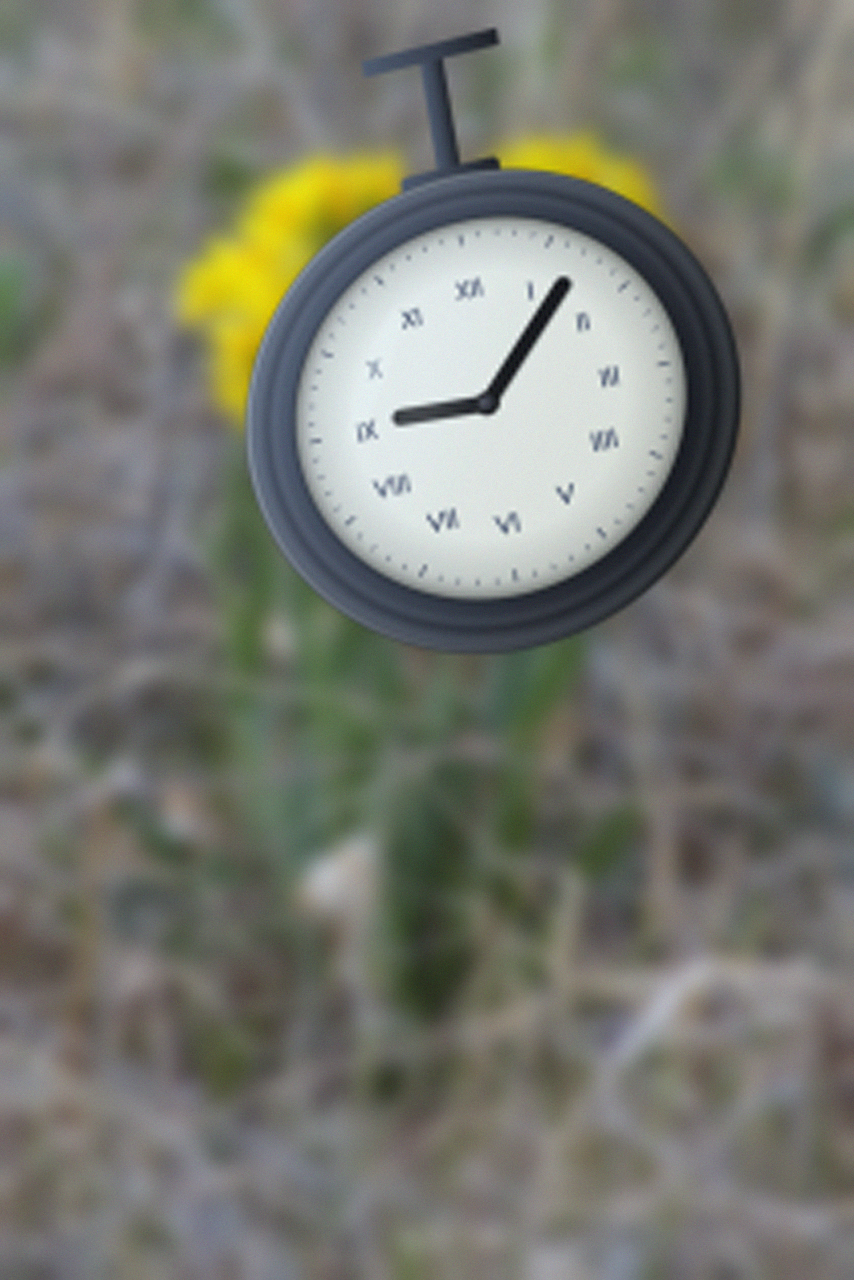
**9:07**
